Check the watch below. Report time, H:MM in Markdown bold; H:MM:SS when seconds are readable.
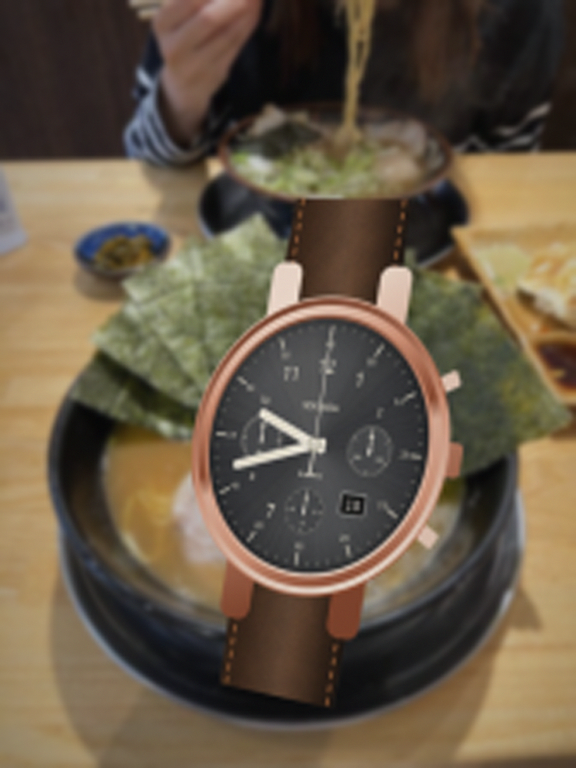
**9:42**
